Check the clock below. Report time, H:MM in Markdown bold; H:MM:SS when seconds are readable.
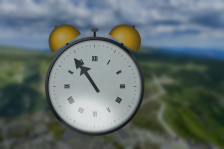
**10:54**
